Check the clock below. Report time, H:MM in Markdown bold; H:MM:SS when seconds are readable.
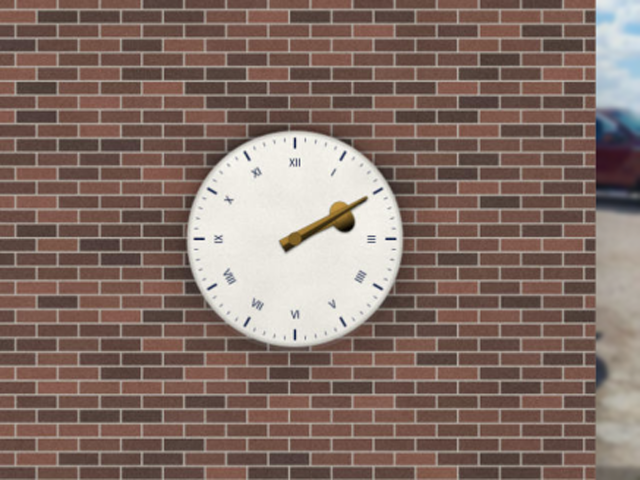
**2:10**
